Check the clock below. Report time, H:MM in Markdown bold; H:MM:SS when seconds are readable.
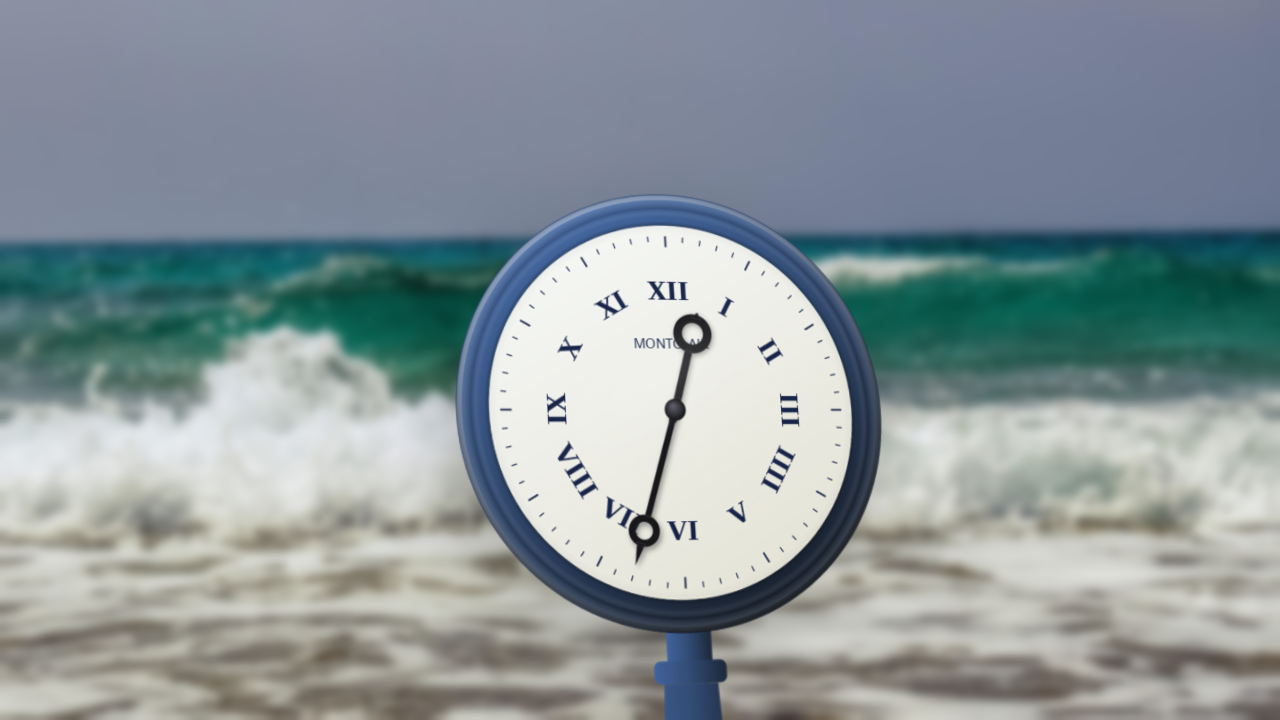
**12:33**
